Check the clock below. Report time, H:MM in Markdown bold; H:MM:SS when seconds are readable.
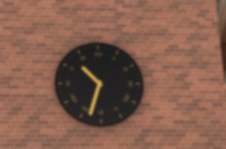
**10:33**
